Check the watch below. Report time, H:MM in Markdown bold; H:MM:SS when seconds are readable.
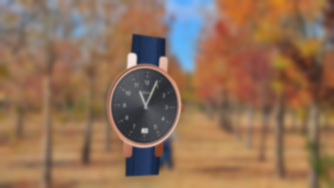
**11:04**
